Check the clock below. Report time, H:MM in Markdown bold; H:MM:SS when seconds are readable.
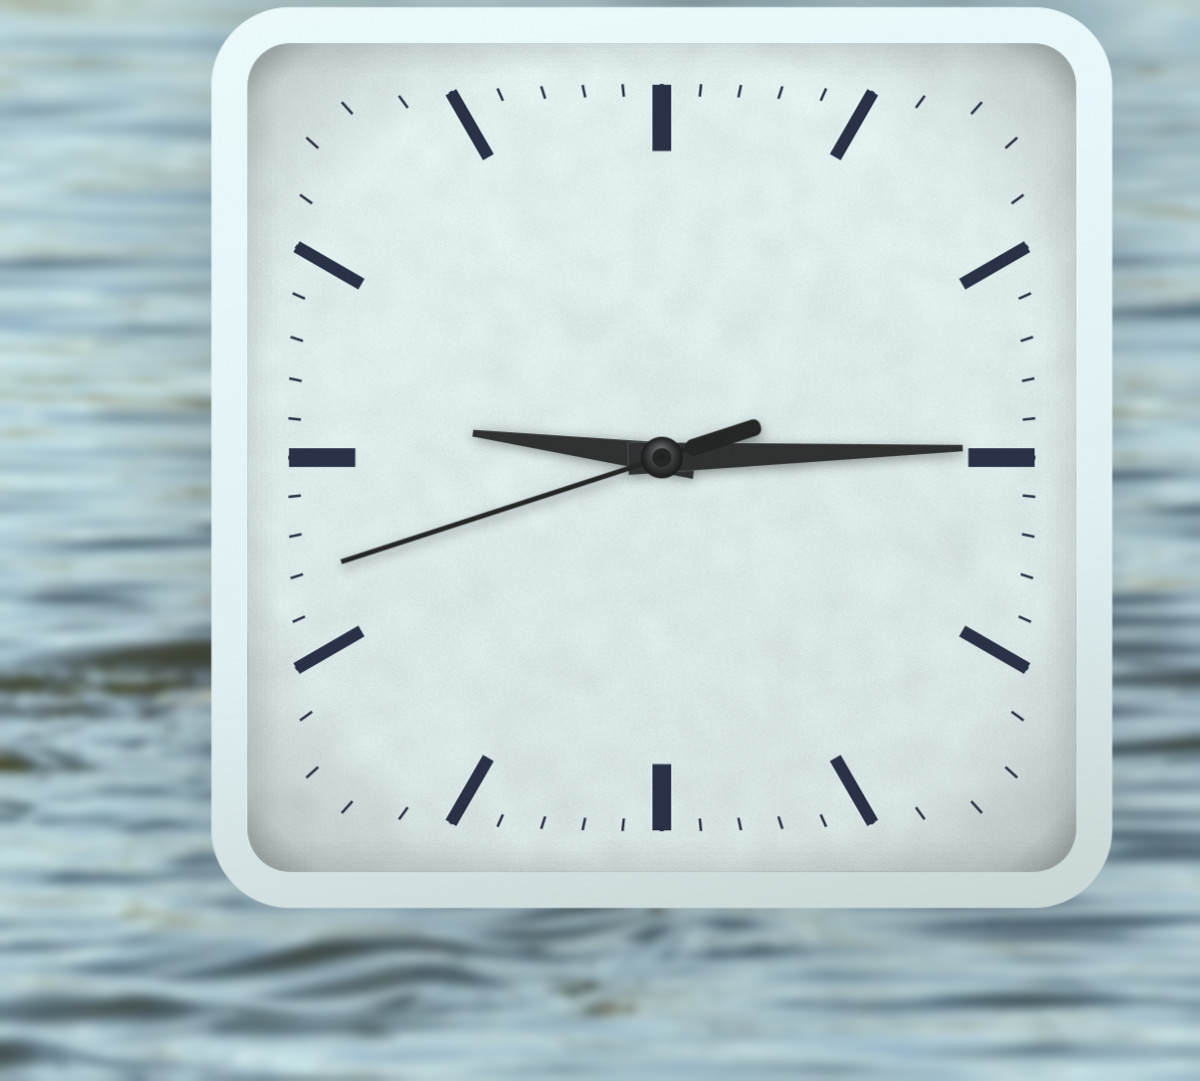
**9:14:42**
